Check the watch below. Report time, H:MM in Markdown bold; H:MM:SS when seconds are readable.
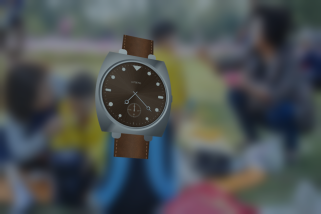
**7:22**
